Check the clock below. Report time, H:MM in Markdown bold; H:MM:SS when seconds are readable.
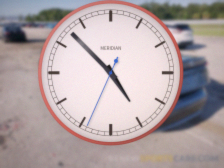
**4:52:34**
